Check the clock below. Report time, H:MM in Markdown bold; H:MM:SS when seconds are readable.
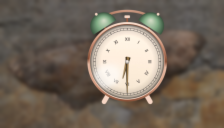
**6:30**
